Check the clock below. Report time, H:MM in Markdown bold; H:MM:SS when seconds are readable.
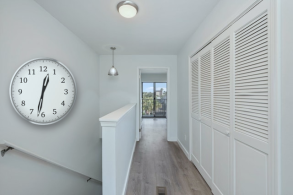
**12:32**
